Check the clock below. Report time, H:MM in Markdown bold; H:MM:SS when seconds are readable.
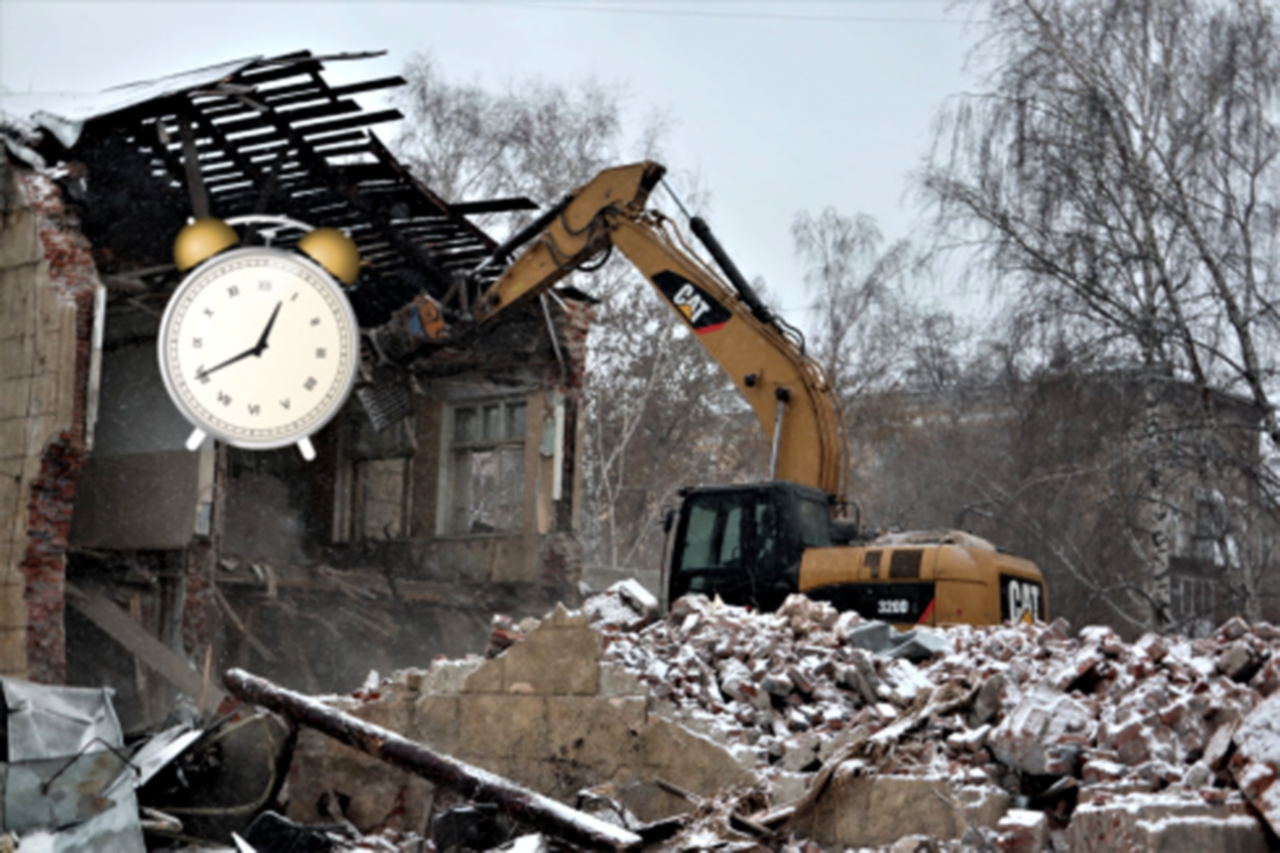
**12:40**
